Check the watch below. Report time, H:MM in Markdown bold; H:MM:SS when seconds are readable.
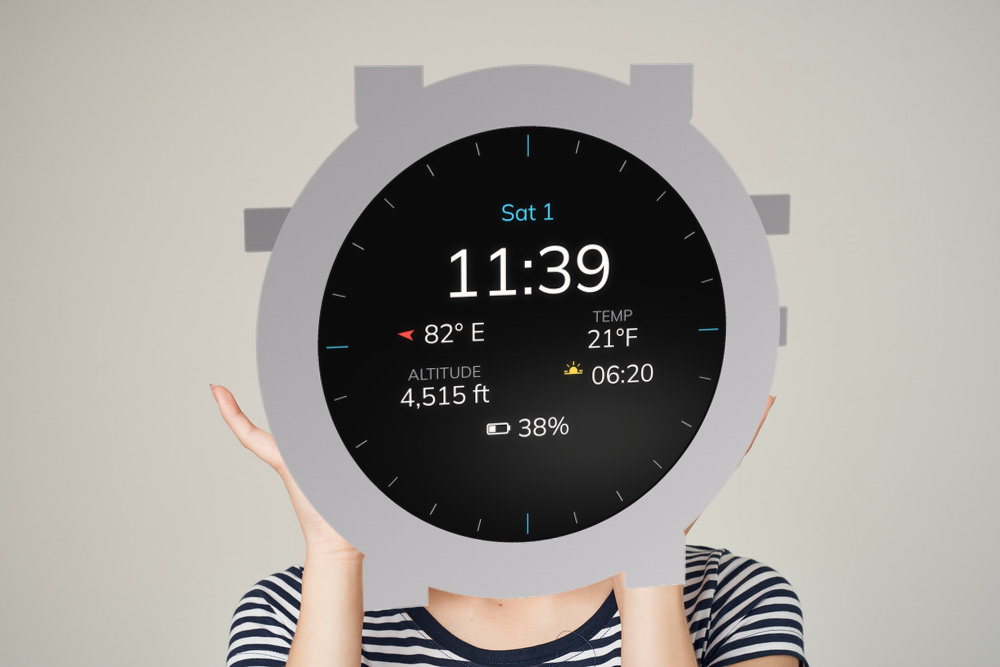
**11:39**
